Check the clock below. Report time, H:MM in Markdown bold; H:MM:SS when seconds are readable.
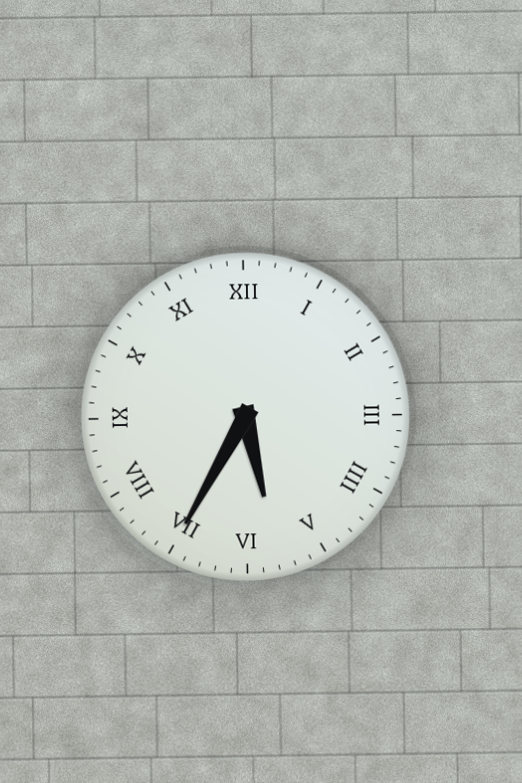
**5:35**
